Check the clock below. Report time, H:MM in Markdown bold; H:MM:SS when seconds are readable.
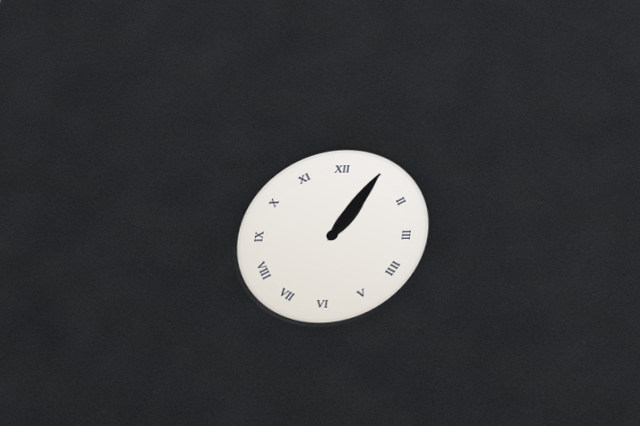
**1:05**
